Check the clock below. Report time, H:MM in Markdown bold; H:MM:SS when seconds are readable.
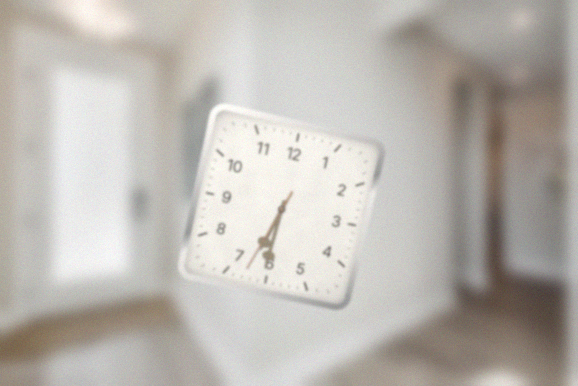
**6:30:33**
